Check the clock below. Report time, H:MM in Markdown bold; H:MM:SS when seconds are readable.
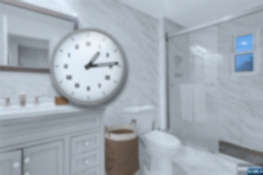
**1:14**
